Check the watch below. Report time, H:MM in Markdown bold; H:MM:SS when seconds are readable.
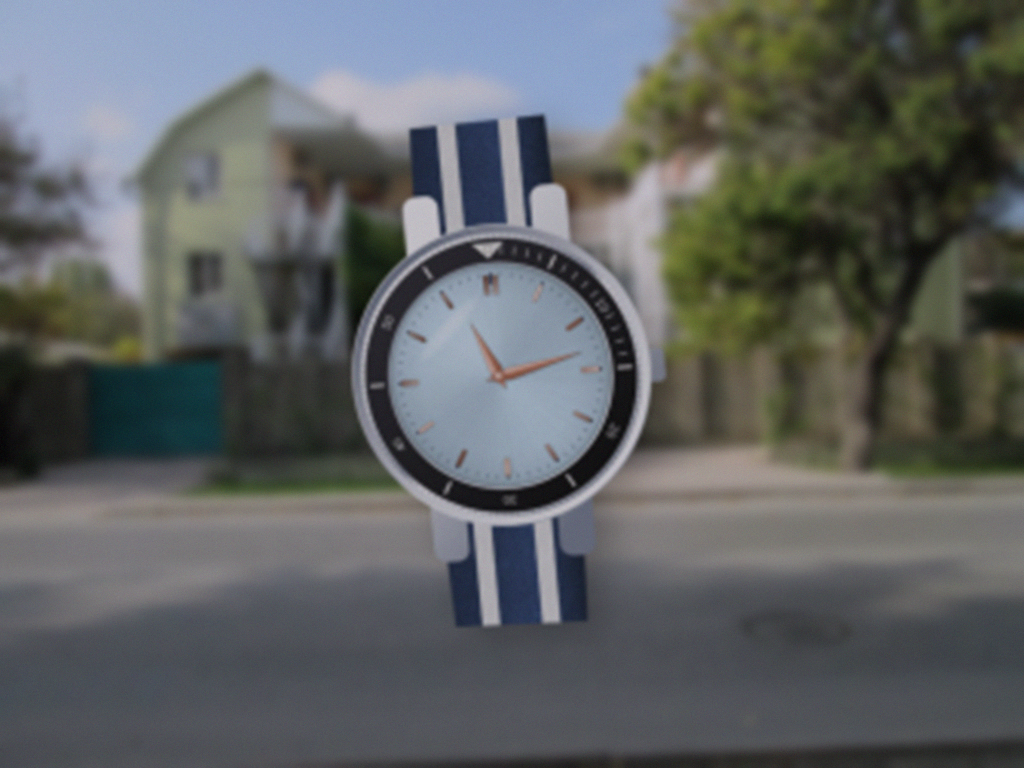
**11:13**
